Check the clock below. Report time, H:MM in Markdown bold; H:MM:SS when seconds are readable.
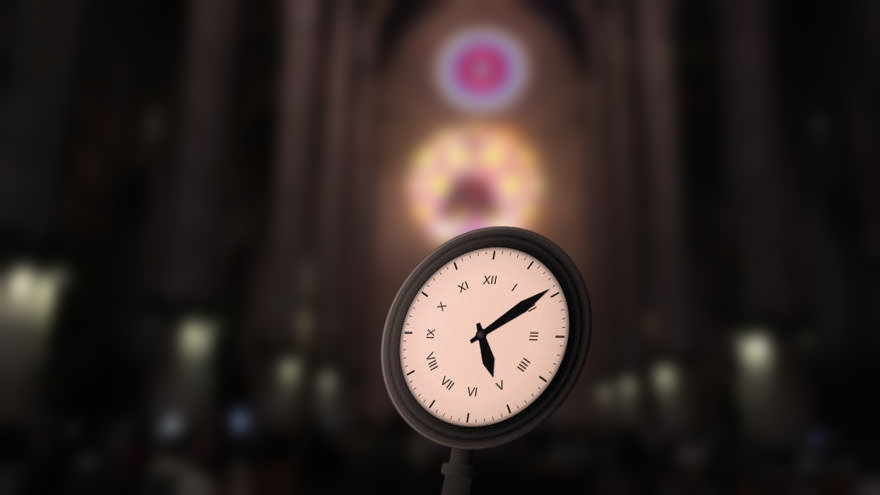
**5:09**
